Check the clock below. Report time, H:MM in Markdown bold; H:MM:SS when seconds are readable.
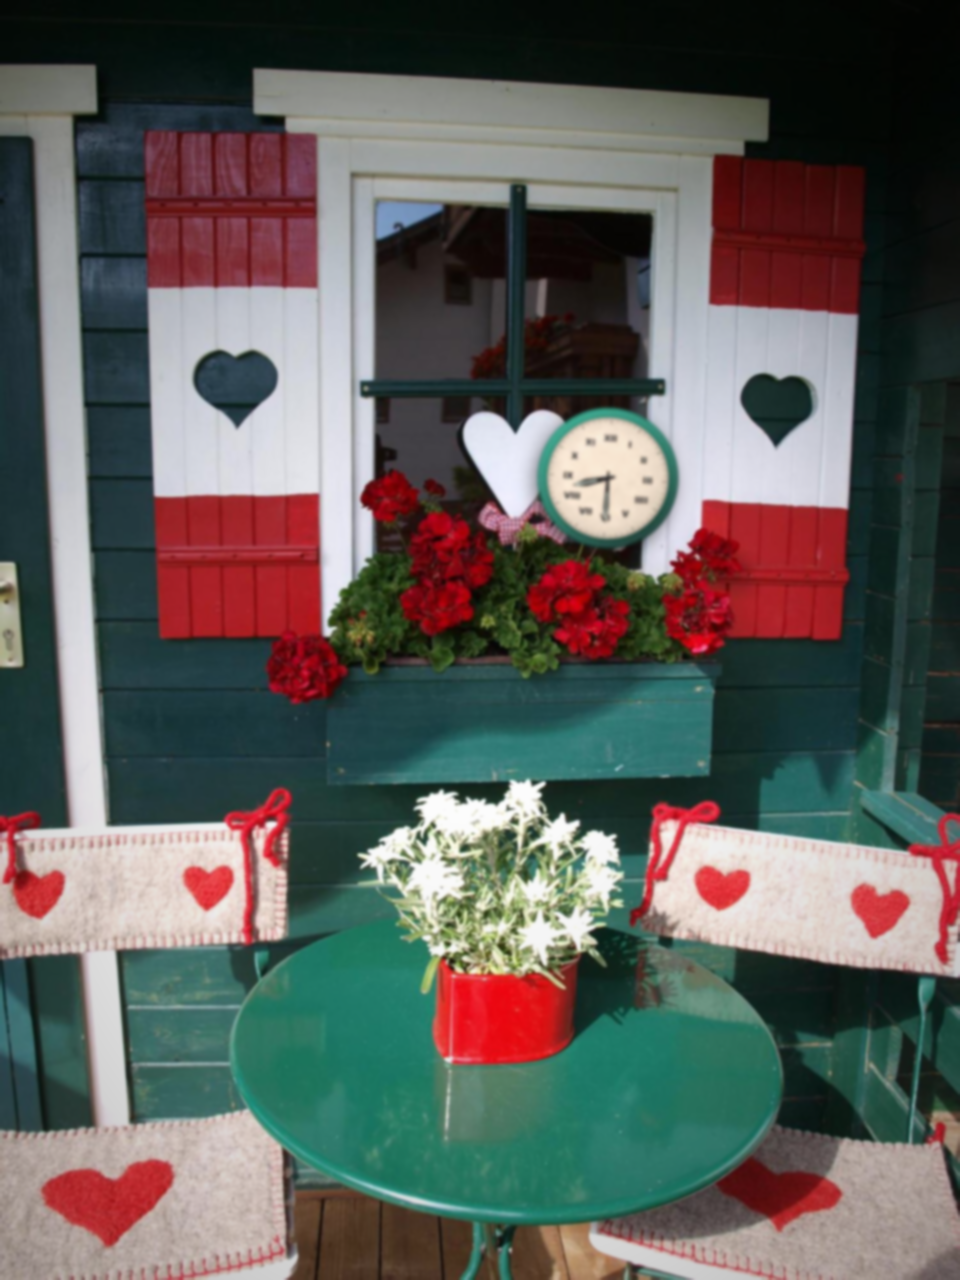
**8:30**
